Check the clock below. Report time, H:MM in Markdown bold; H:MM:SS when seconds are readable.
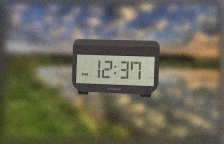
**12:37**
